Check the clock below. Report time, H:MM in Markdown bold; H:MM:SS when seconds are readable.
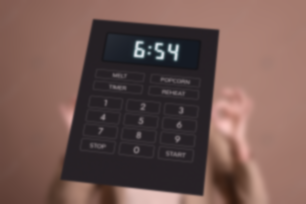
**6:54**
